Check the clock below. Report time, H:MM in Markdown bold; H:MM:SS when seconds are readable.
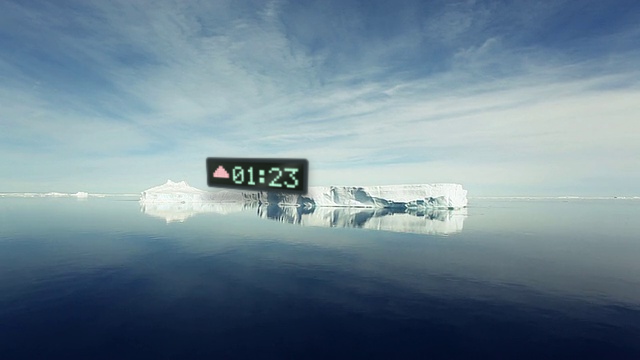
**1:23**
